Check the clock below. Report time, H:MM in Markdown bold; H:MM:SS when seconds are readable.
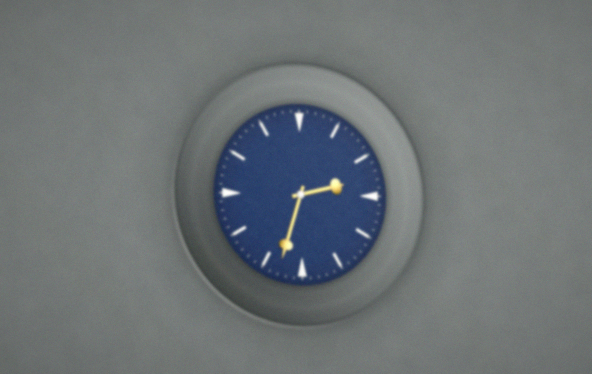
**2:33**
